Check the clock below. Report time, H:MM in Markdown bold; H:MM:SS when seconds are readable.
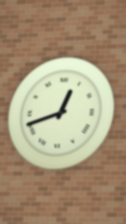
**12:42**
